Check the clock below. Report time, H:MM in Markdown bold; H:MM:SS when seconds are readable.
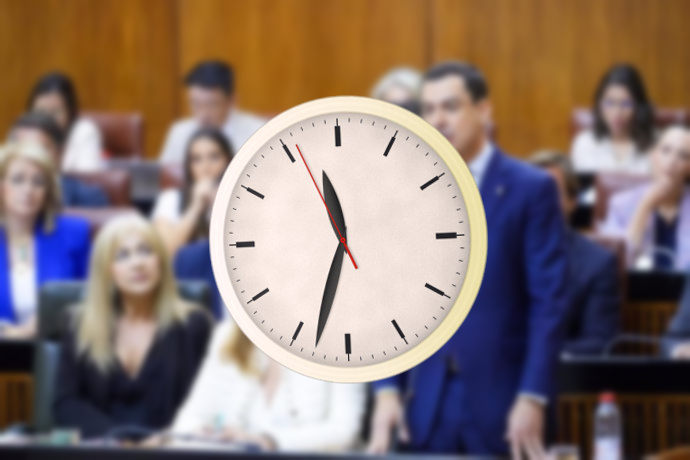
**11:32:56**
